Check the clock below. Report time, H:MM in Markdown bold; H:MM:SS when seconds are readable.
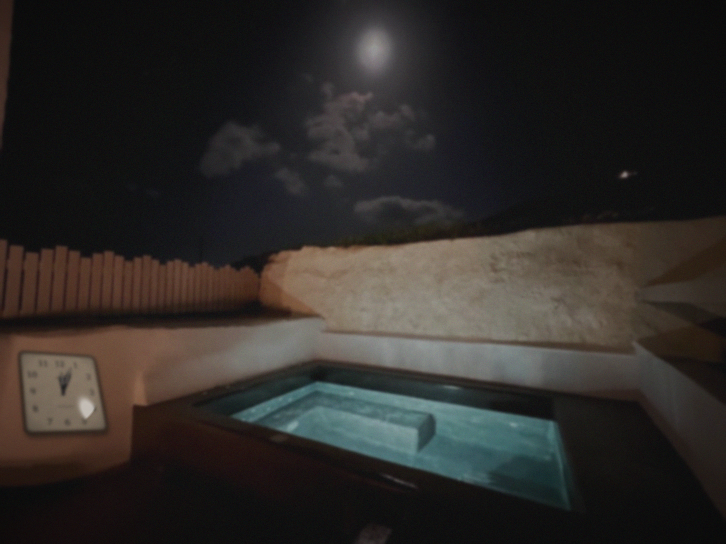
**12:04**
